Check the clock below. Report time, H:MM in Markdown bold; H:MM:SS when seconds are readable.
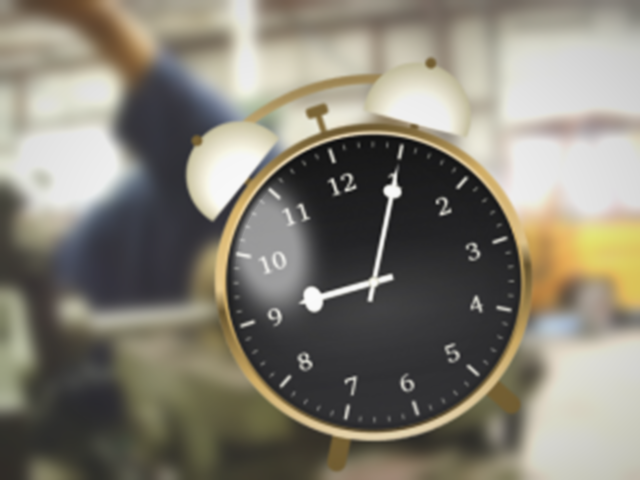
**9:05**
